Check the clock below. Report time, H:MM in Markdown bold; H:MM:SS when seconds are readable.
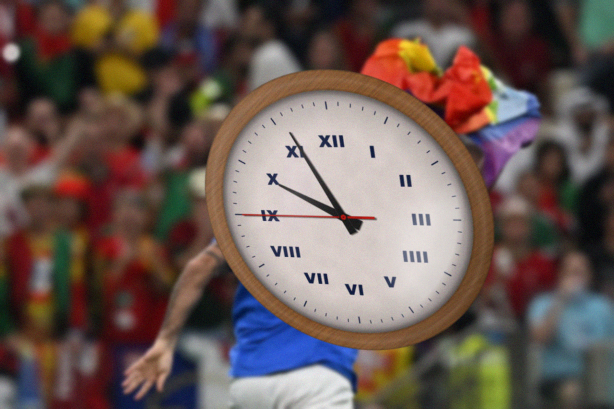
**9:55:45**
